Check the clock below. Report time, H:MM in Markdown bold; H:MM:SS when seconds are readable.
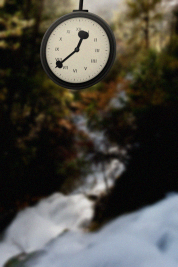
**12:38**
